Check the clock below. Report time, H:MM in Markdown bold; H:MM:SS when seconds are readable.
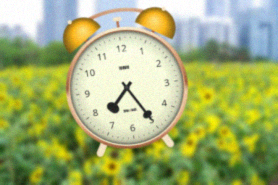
**7:25**
